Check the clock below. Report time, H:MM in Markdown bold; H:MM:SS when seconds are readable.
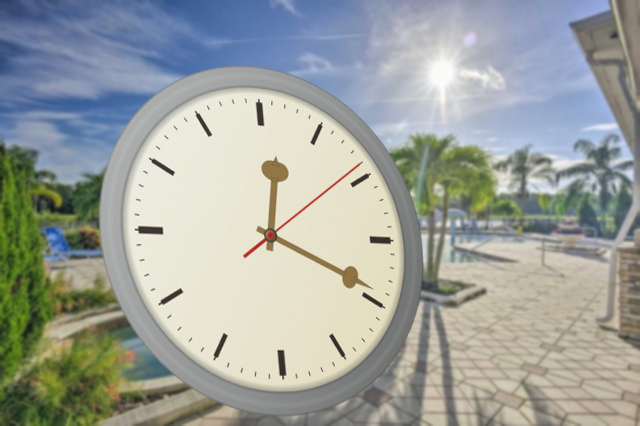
**12:19:09**
